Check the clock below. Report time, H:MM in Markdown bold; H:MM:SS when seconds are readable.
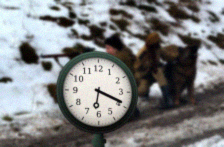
**6:19**
